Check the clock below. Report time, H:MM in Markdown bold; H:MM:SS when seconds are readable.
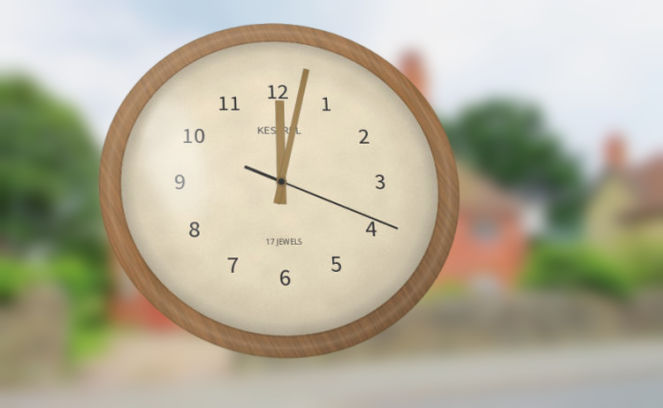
**12:02:19**
